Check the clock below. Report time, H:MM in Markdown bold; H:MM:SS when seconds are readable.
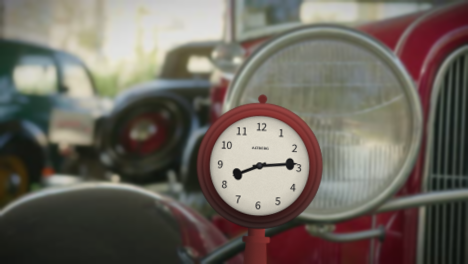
**8:14**
